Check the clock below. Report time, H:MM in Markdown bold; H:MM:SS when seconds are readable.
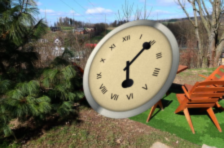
**6:09**
